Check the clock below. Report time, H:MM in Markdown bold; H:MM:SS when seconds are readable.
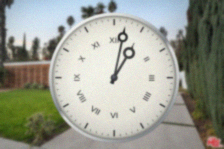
**1:02**
